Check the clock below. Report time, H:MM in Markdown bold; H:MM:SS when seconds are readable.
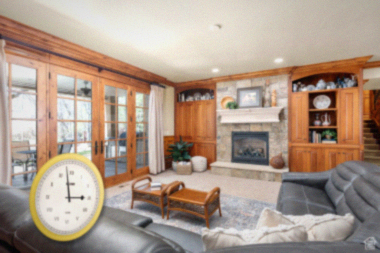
**2:58**
